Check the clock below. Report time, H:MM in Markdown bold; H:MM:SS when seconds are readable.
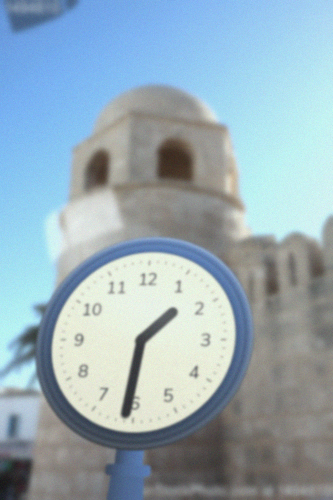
**1:31**
